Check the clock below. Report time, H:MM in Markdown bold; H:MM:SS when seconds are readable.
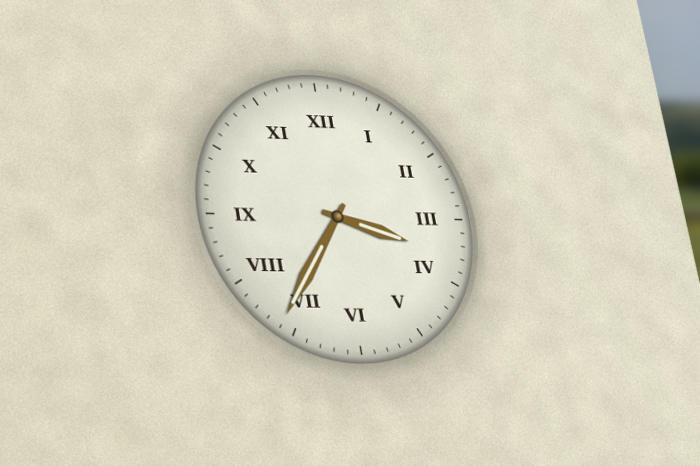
**3:36**
